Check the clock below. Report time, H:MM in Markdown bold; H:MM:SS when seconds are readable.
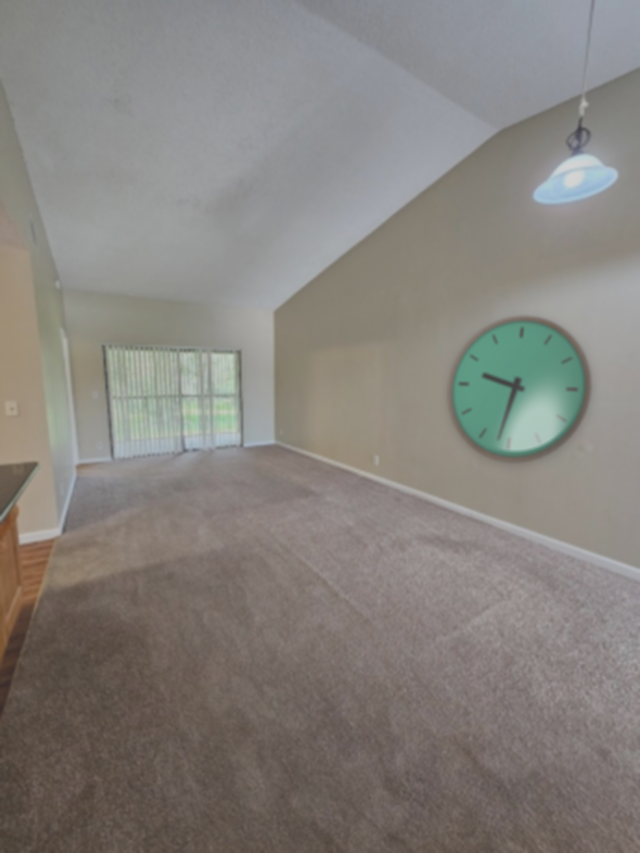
**9:32**
